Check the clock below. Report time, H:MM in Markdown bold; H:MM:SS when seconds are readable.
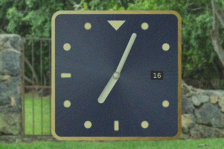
**7:04**
